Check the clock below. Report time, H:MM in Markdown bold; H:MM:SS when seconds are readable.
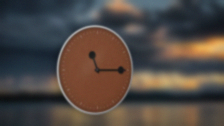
**11:15**
